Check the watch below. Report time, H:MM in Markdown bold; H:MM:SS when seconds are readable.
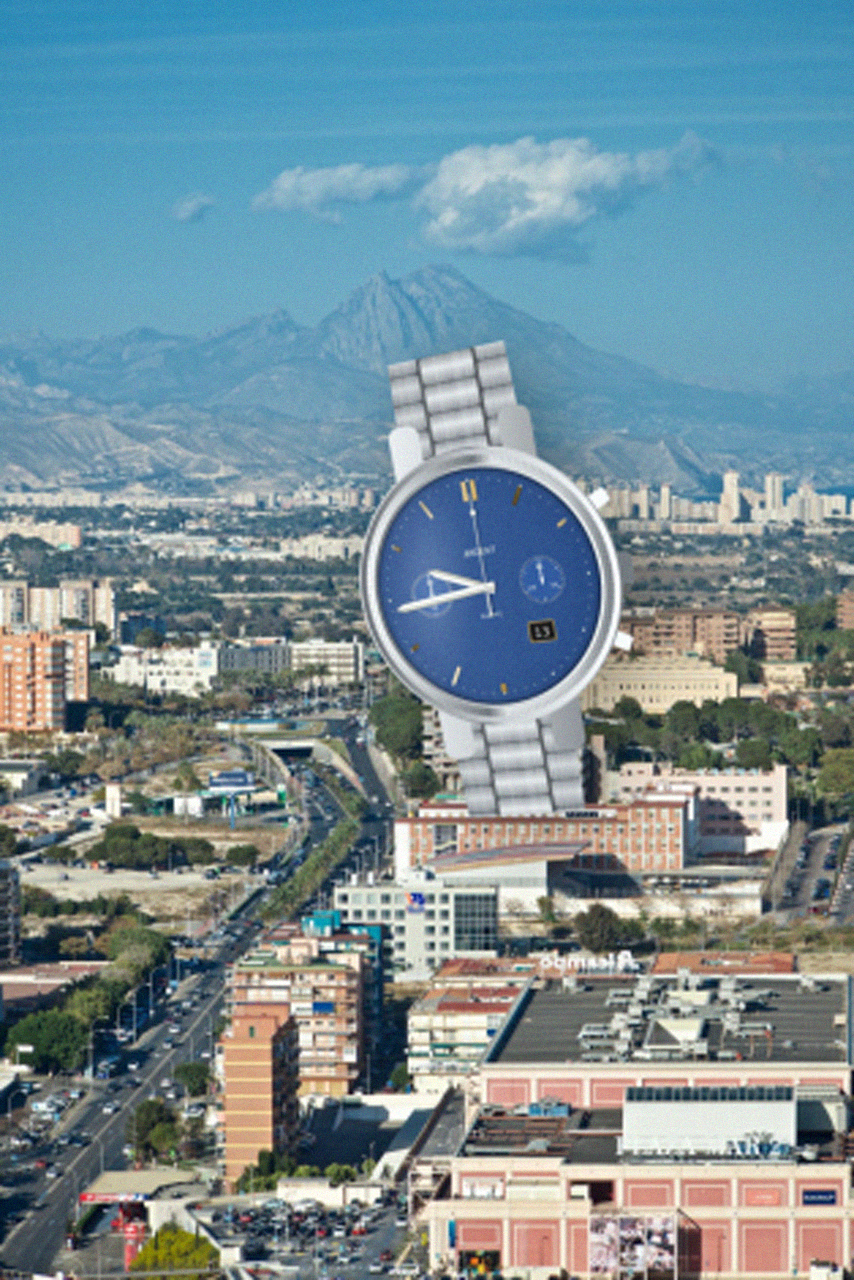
**9:44**
